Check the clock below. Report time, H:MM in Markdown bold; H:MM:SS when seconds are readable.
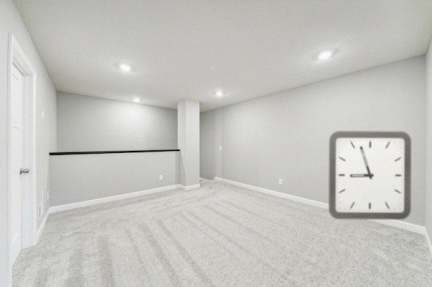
**8:57**
